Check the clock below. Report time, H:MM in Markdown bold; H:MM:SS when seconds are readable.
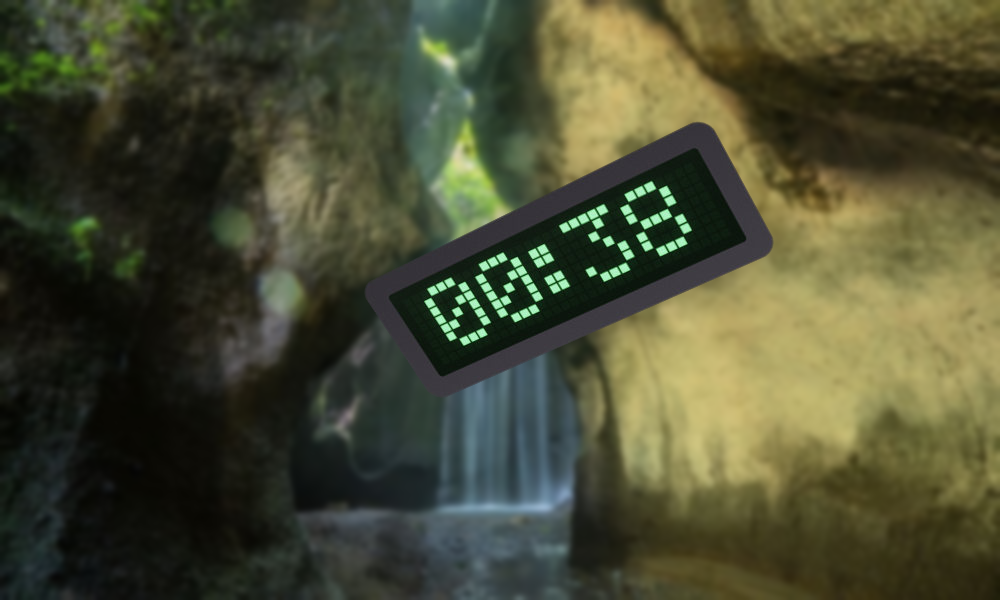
**0:38**
